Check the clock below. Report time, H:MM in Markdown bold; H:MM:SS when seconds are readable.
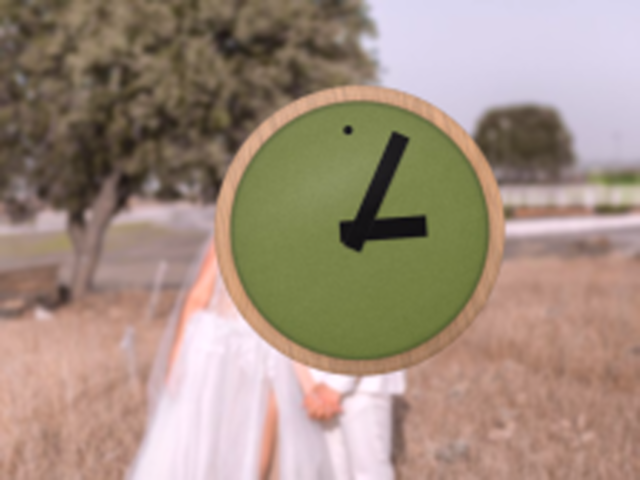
**3:05**
